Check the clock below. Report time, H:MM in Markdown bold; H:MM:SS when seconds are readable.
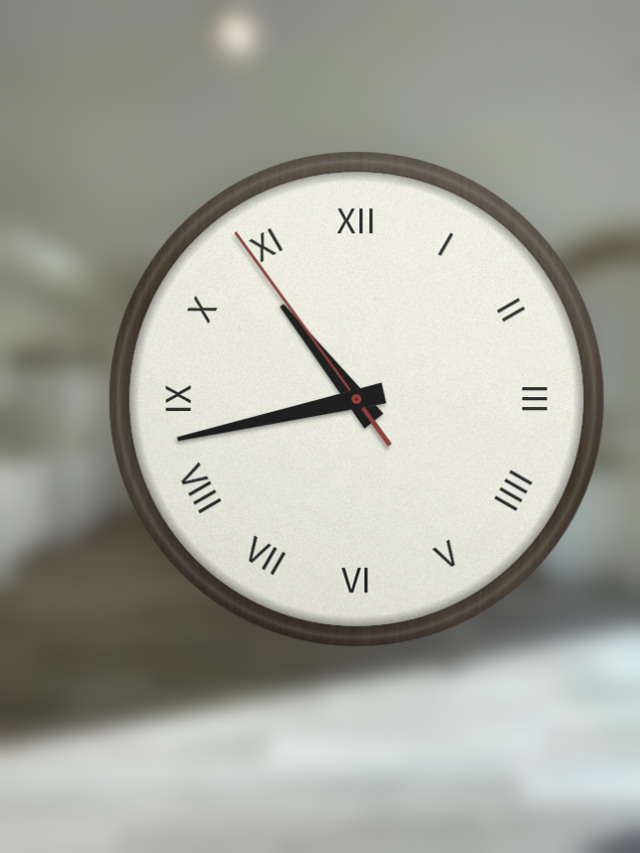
**10:42:54**
